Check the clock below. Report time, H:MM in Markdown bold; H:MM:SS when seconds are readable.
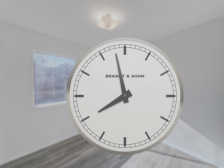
**7:58**
